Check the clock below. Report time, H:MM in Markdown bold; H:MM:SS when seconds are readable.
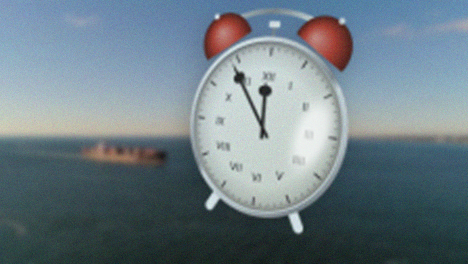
**11:54**
